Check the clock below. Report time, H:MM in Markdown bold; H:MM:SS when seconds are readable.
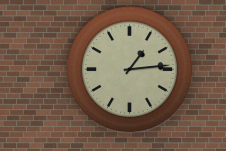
**1:14**
